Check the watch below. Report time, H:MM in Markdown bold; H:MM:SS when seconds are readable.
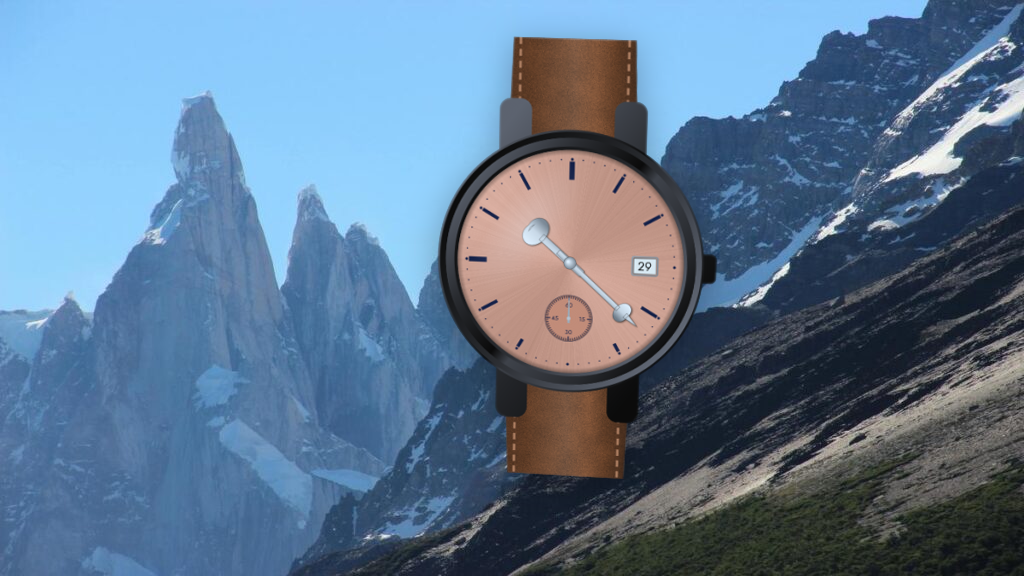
**10:22**
